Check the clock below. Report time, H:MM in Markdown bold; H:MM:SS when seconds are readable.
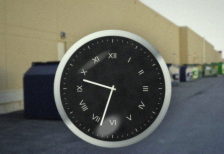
**9:33**
